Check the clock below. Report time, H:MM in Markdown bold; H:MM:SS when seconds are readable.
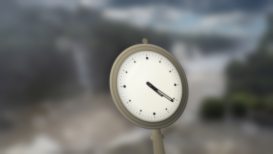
**4:21**
